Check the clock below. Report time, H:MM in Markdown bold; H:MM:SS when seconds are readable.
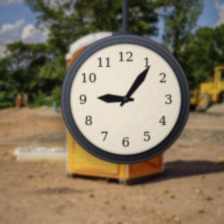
**9:06**
